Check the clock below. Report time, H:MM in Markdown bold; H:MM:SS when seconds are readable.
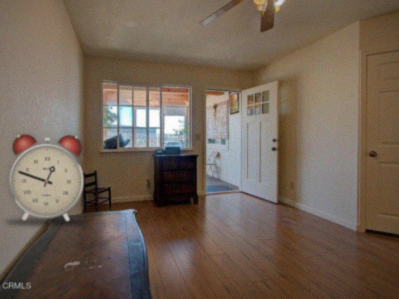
**12:48**
